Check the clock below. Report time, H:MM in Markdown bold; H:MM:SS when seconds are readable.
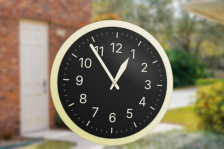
**12:54**
